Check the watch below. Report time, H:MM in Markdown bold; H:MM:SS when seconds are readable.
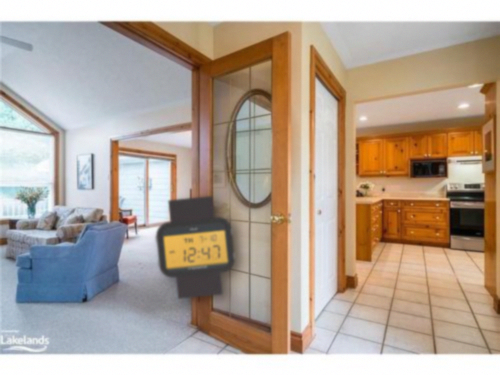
**12:47**
